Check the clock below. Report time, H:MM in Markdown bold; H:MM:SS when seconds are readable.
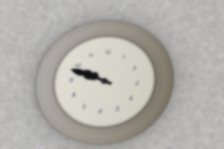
**9:48**
